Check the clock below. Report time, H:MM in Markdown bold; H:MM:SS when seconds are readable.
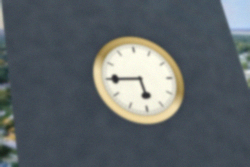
**5:45**
